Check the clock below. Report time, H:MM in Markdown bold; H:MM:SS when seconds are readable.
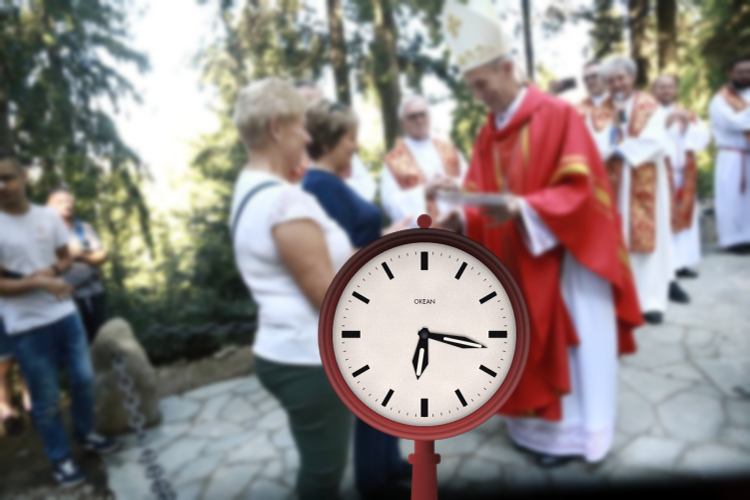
**6:17**
